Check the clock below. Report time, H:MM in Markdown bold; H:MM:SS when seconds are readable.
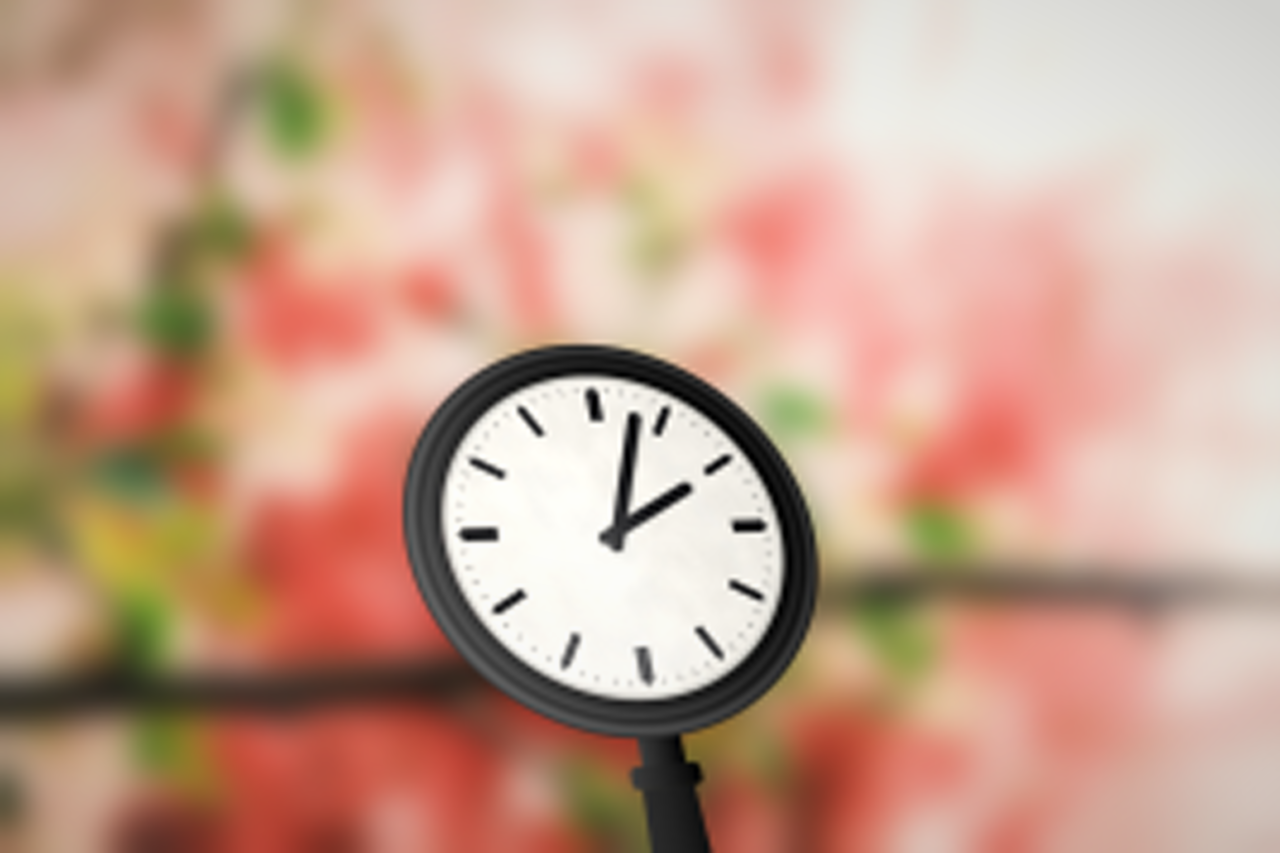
**2:03**
